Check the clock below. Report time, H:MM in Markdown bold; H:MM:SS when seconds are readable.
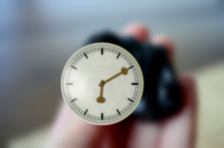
**6:10**
